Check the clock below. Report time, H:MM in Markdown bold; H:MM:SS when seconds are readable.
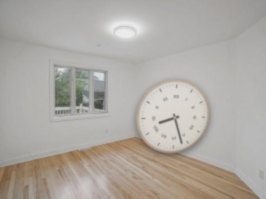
**8:27**
